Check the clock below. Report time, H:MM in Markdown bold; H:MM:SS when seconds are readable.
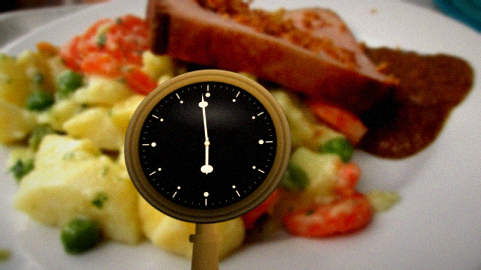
**5:59**
